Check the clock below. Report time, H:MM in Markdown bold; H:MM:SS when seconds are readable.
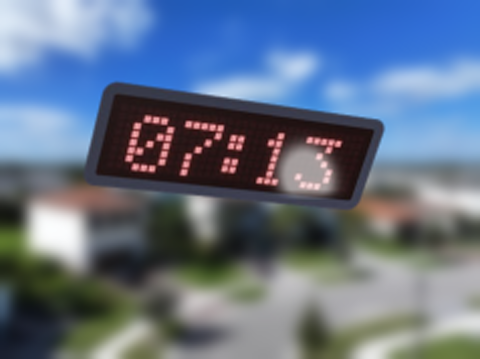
**7:13**
